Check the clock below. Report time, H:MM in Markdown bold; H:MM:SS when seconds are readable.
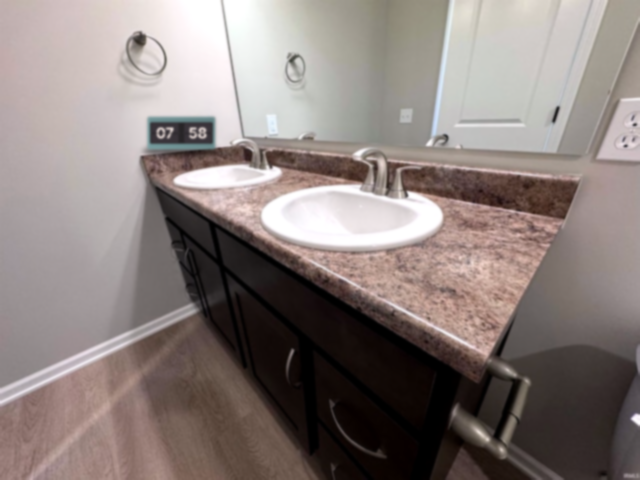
**7:58**
